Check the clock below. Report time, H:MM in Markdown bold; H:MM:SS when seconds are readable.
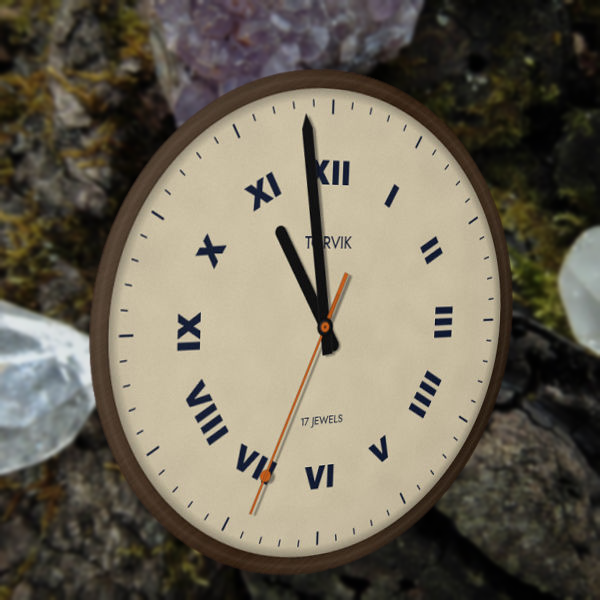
**10:58:34**
